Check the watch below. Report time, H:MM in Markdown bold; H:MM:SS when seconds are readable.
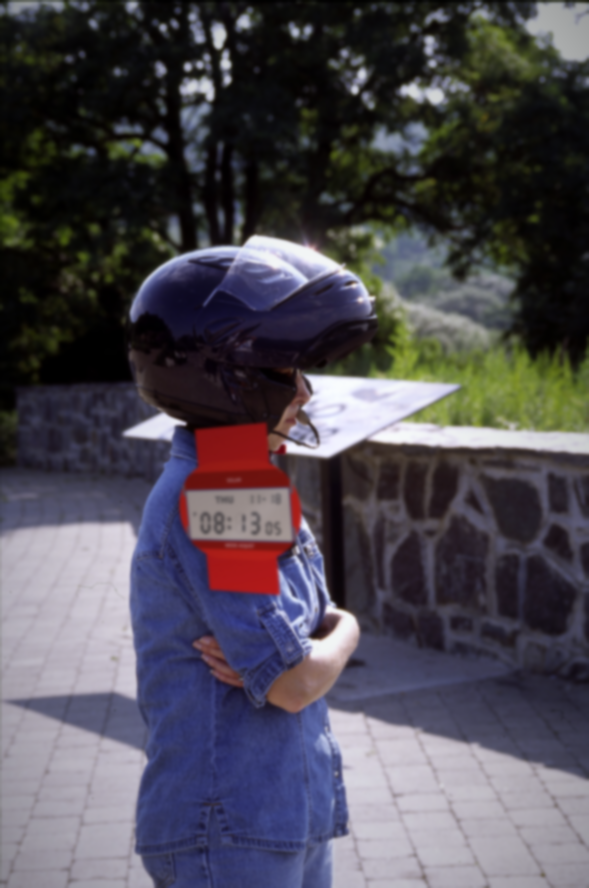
**8:13**
